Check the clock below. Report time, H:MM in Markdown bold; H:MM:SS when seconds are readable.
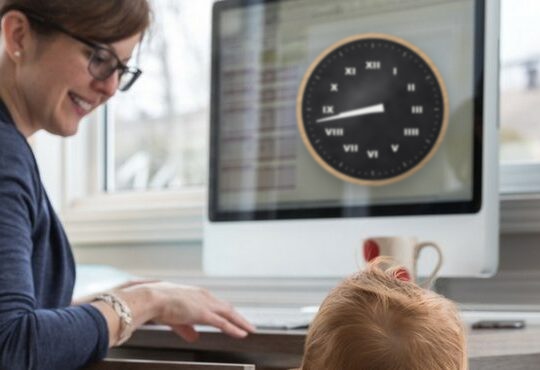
**8:43**
